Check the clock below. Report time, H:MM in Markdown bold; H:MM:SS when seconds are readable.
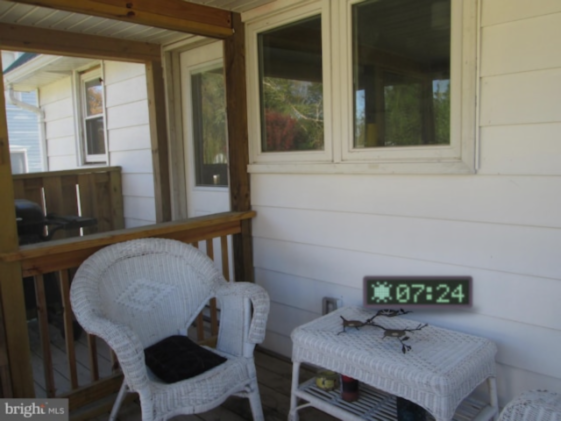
**7:24**
